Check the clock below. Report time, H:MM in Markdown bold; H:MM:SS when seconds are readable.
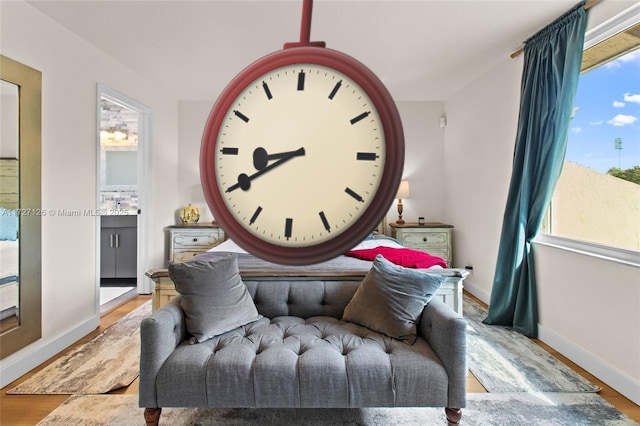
**8:40**
